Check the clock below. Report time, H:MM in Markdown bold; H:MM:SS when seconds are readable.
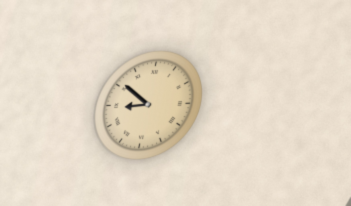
**8:51**
